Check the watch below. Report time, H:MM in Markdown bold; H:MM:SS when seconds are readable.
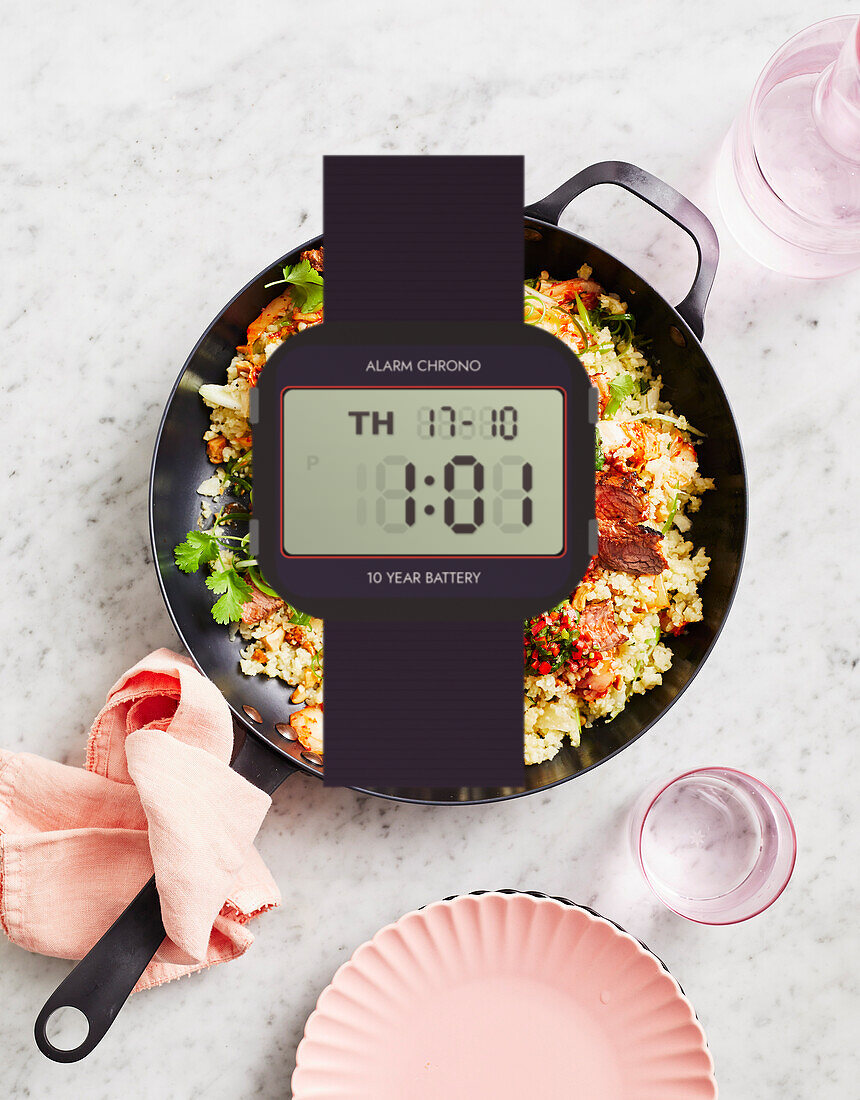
**1:01**
